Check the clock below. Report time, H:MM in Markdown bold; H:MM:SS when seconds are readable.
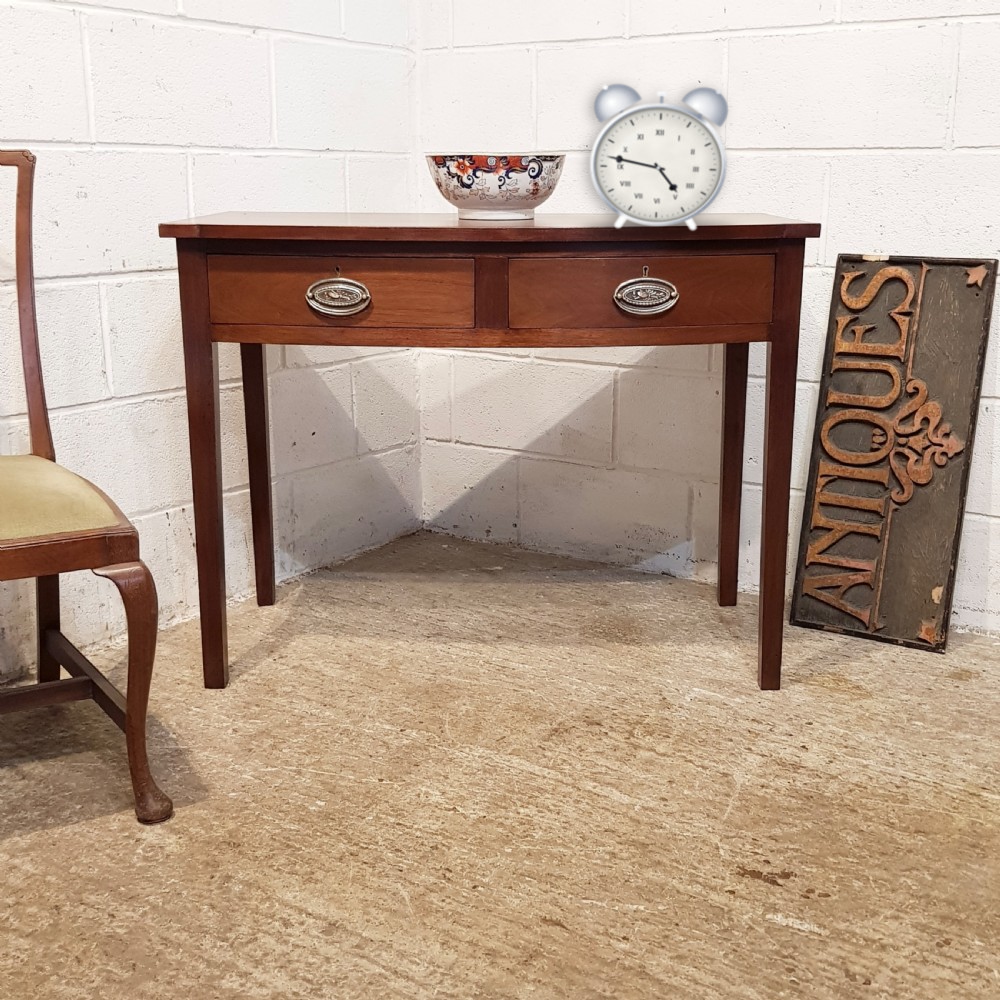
**4:47**
